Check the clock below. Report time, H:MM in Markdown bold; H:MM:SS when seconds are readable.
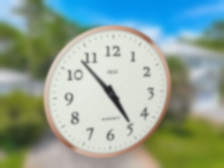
**4:53**
